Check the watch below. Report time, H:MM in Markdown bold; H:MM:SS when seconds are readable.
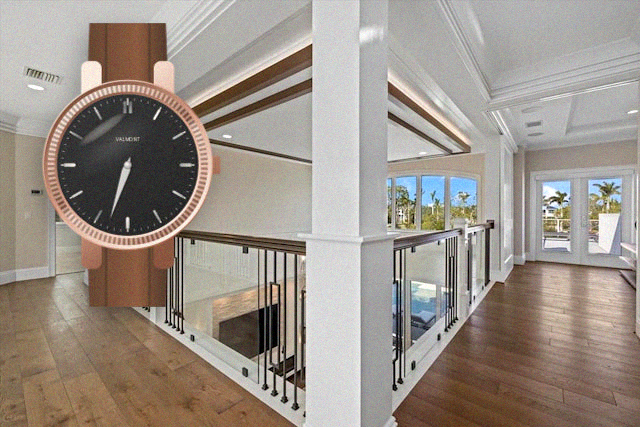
**6:33**
